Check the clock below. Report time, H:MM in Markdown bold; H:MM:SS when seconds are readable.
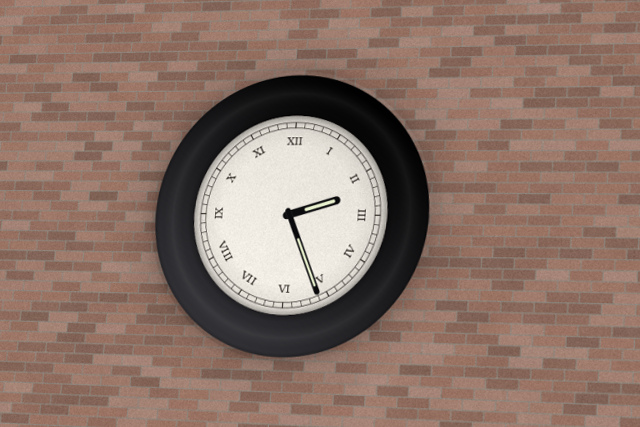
**2:26**
